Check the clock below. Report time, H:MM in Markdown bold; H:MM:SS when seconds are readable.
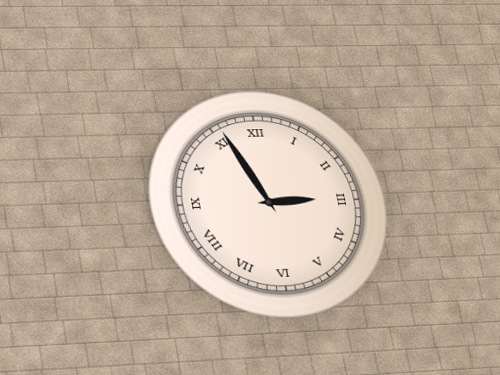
**2:56**
